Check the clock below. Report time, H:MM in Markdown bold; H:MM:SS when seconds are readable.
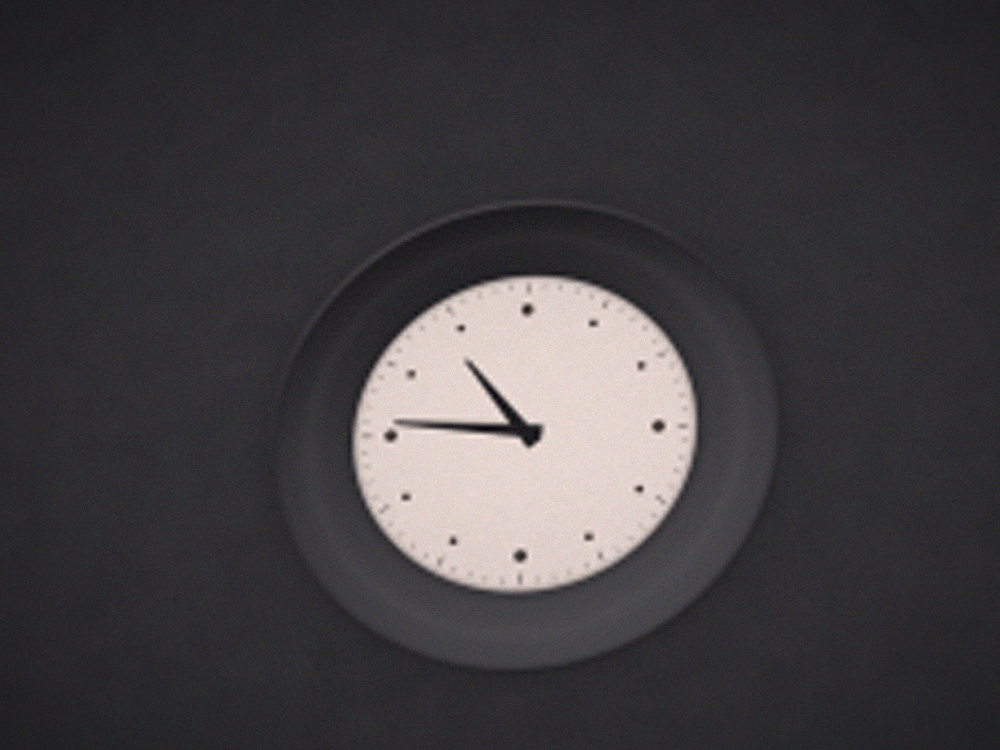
**10:46**
